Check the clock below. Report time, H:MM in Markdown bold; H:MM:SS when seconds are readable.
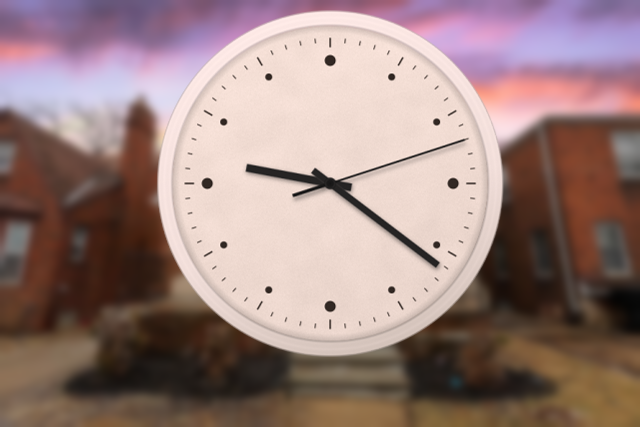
**9:21:12**
